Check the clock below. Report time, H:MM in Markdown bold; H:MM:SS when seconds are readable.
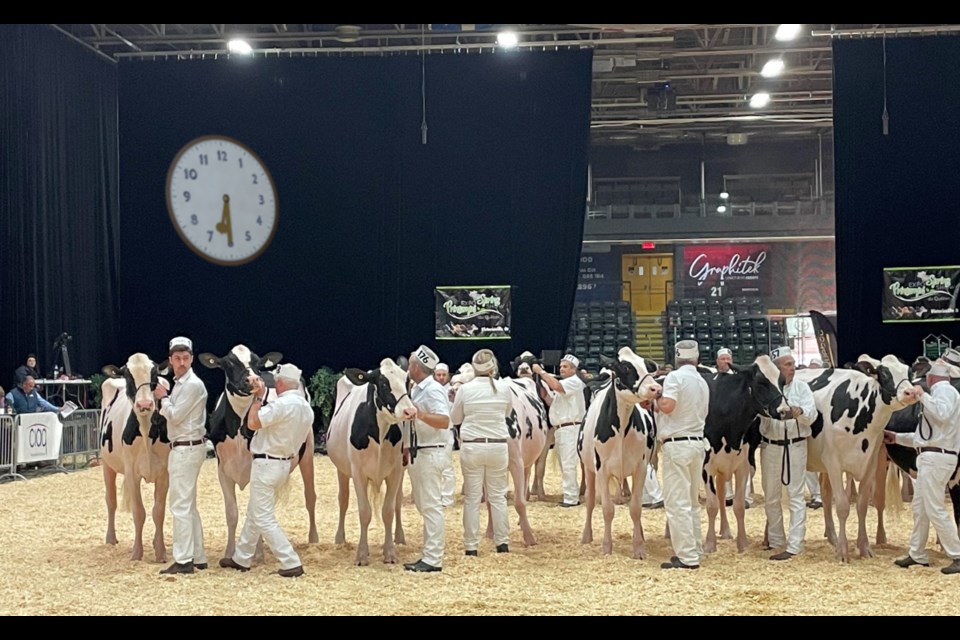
**6:30**
